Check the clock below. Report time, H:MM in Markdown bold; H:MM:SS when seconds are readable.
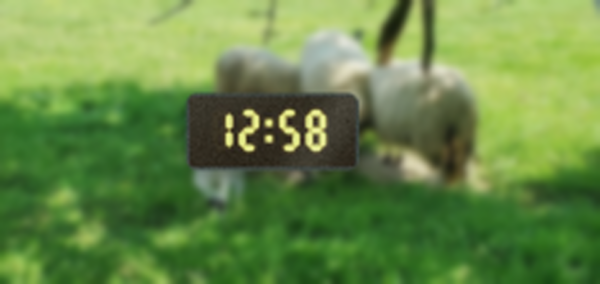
**12:58**
